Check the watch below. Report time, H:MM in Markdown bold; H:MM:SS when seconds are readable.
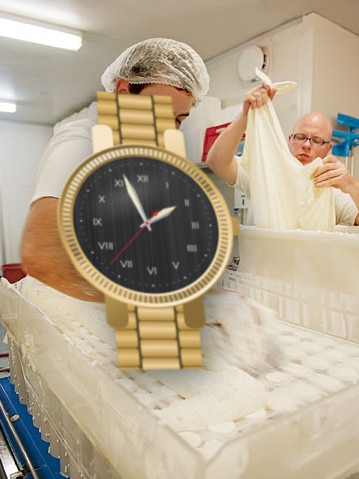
**1:56:37**
